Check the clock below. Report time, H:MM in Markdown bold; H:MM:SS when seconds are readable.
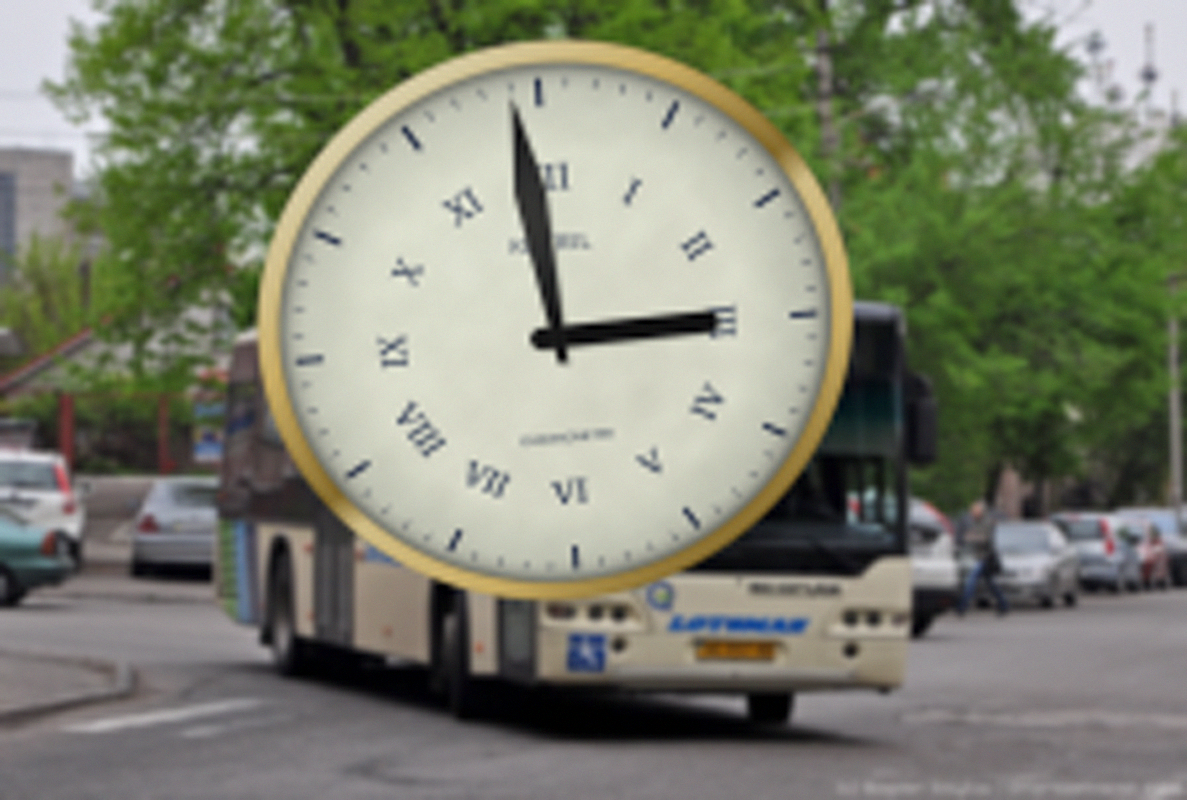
**2:59**
